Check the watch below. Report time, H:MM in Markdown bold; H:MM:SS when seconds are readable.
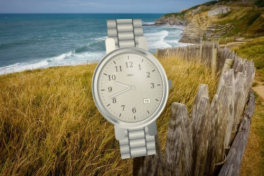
**9:42**
